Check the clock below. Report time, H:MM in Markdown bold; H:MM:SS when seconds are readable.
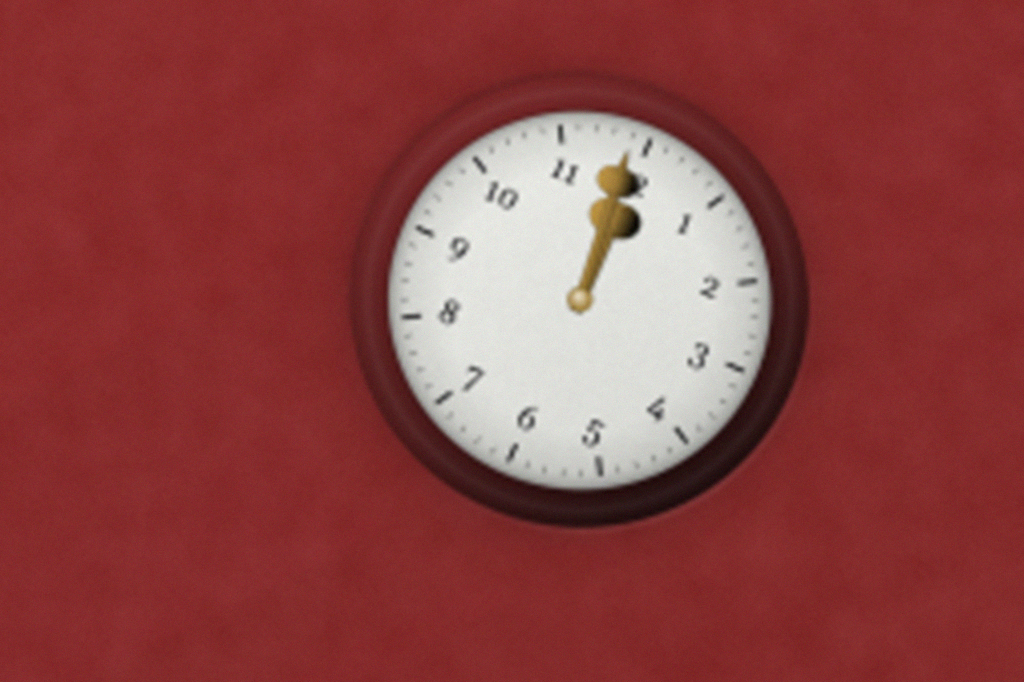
**11:59**
